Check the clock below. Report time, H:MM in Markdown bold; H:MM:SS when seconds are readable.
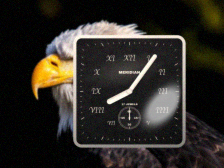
**8:06**
